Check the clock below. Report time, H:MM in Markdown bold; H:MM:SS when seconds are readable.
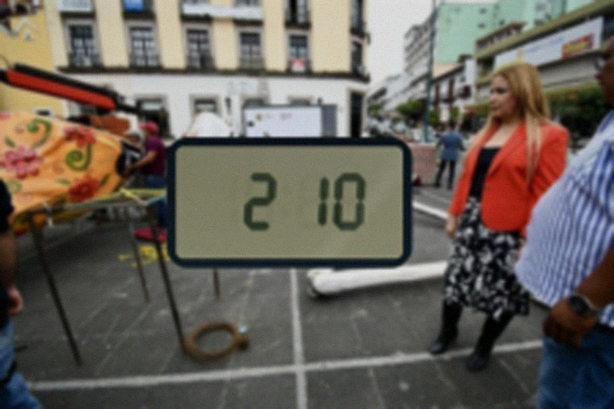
**2:10**
